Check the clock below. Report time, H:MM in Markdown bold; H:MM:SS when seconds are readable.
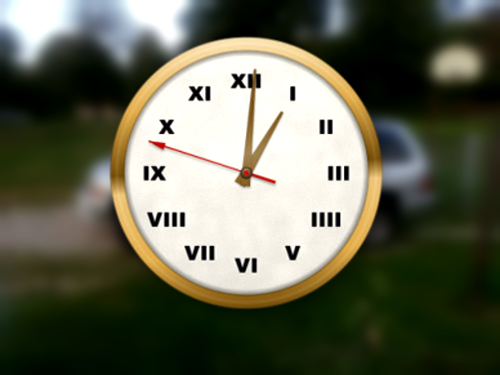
**1:00:48**
